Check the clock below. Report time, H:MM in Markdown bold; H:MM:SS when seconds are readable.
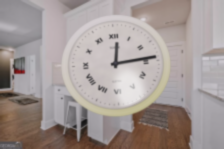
**12:14**
